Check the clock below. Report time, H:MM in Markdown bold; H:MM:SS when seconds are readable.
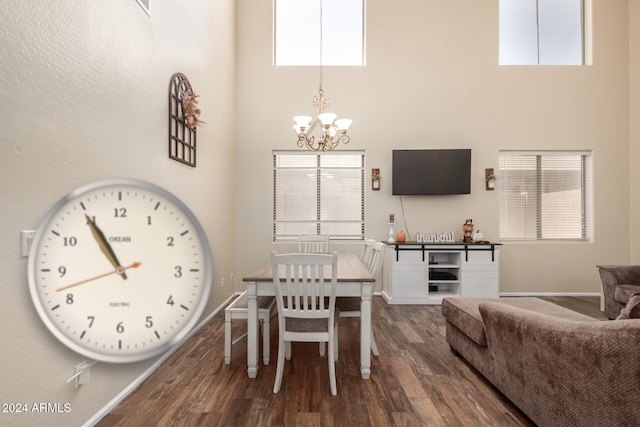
**10:54:42**
